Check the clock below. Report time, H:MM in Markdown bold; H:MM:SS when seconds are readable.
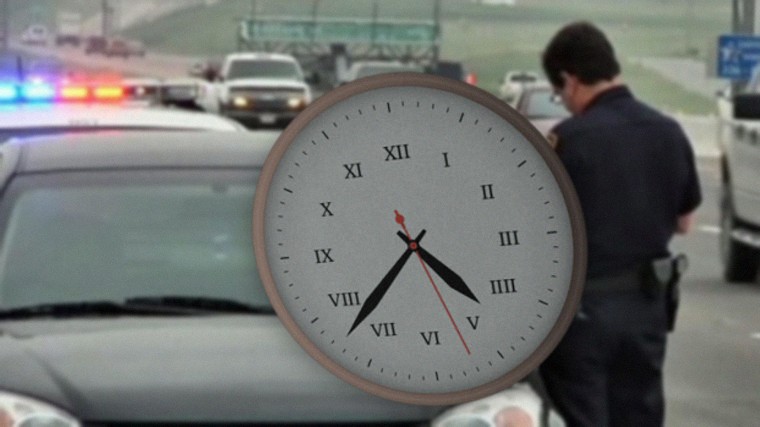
**4:37:27**
